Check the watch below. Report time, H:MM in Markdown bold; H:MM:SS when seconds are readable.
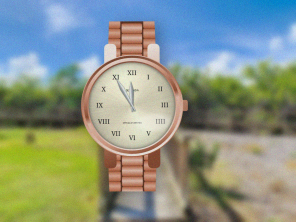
**11:55**
